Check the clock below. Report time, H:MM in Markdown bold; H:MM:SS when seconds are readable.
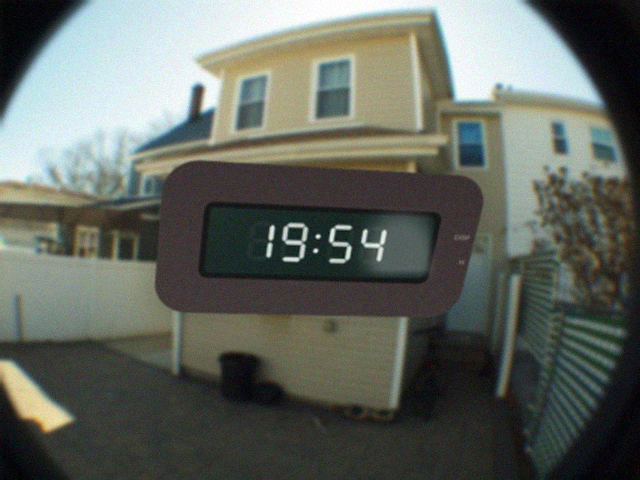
**19:54**
